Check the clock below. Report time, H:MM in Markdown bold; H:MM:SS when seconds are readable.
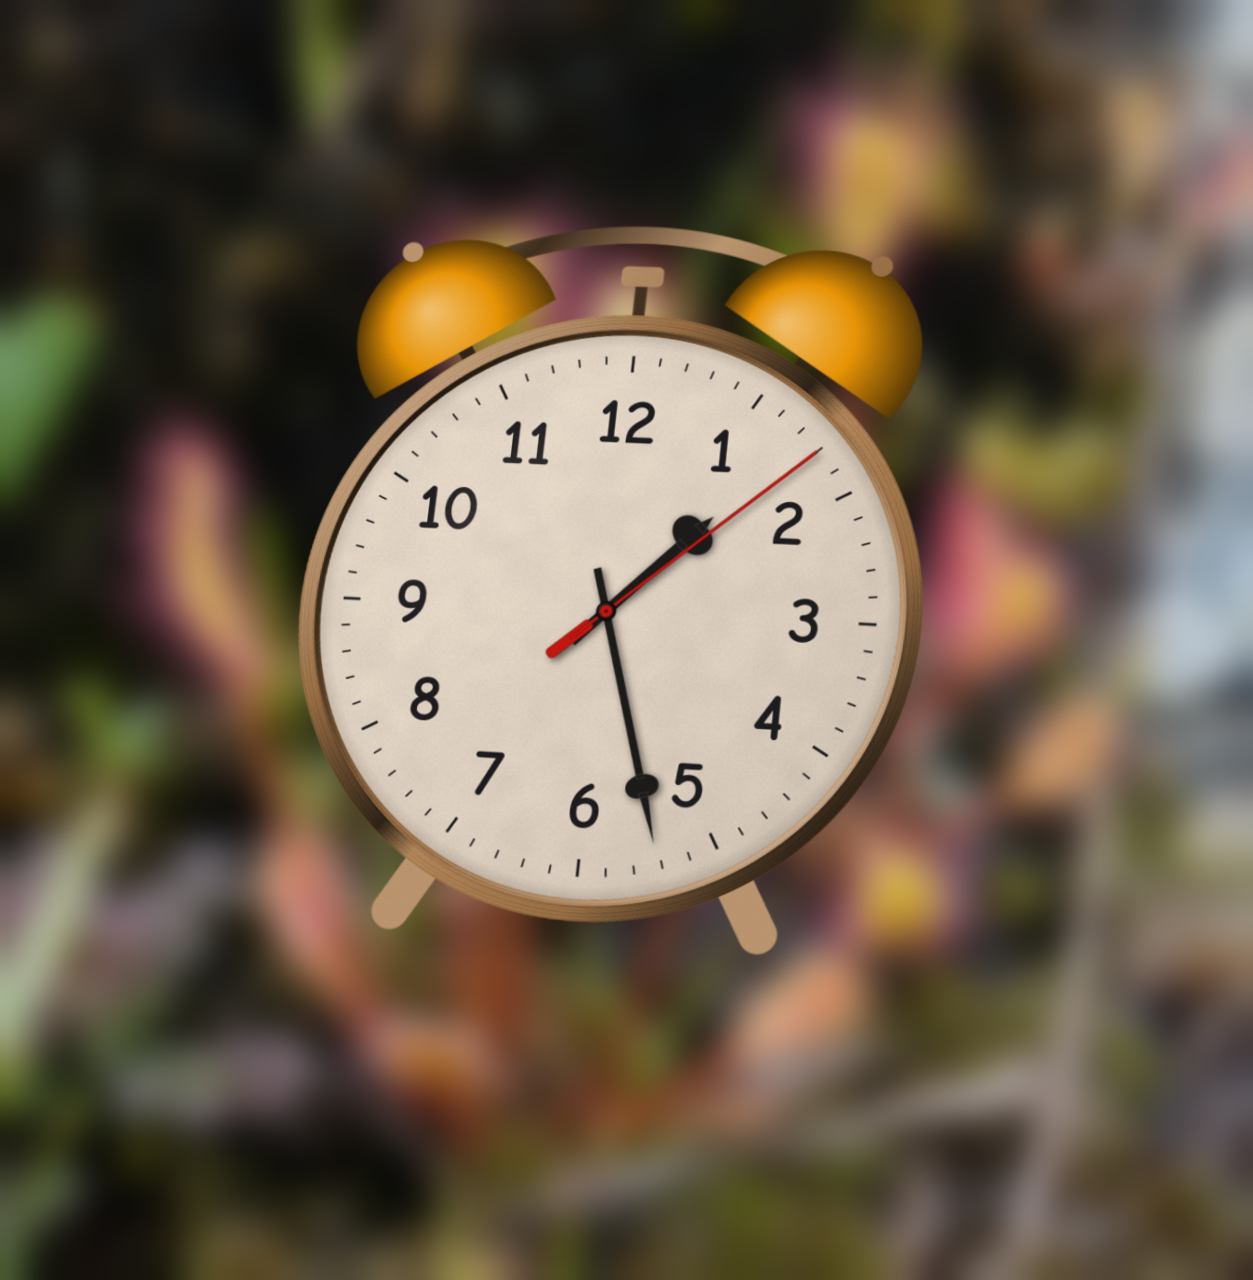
**1:27:08**
